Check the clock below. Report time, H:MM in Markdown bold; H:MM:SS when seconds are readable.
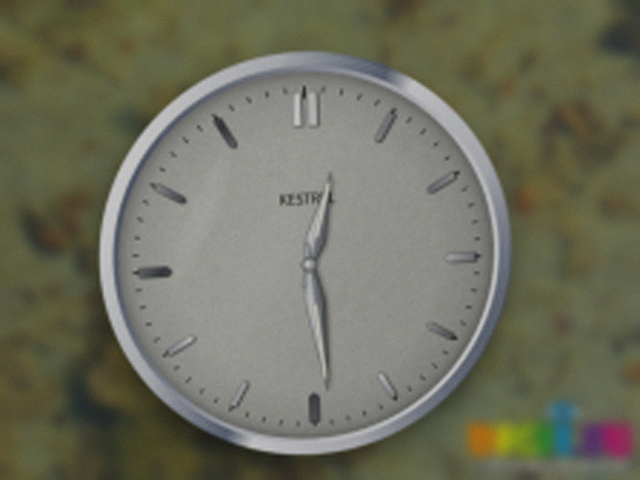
**12:29**
